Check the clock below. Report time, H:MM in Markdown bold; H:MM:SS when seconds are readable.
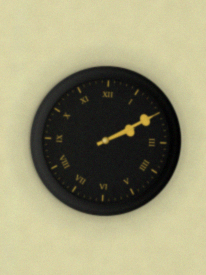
**2:10**
